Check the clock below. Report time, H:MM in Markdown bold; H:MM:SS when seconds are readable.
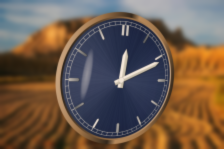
**12:11**
